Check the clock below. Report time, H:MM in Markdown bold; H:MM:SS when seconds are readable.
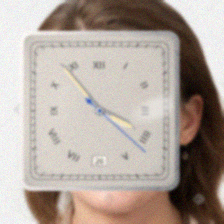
**3:53:22**
